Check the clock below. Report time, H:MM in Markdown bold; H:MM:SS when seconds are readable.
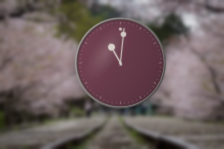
**11:01**
